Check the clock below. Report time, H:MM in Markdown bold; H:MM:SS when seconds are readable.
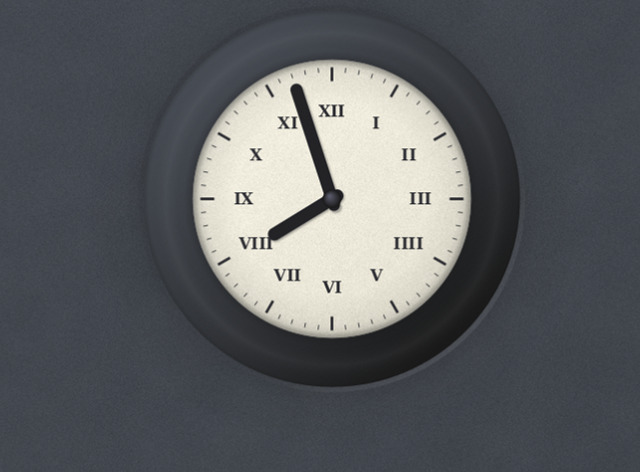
**7:57**
